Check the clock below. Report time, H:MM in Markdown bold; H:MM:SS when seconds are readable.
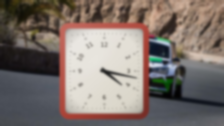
**4:17**
